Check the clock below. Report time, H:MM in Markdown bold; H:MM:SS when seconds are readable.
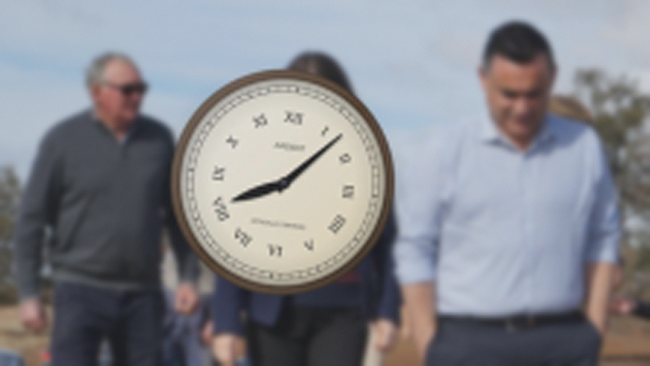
**8:07**
